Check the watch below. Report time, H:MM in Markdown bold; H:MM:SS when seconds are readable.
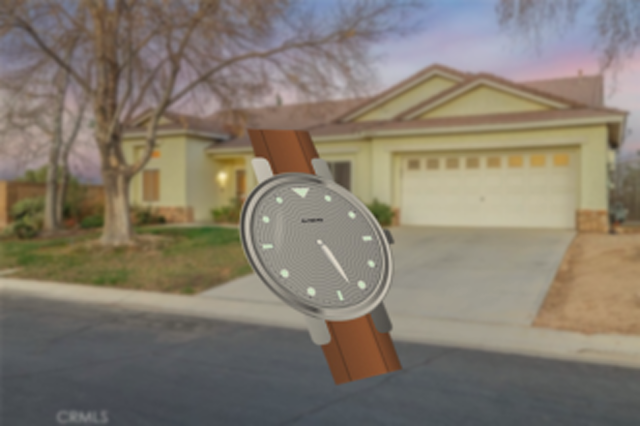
**5:27**
